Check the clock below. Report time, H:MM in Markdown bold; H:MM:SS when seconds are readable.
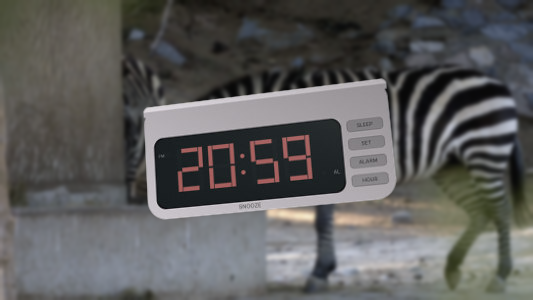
**20:59**
